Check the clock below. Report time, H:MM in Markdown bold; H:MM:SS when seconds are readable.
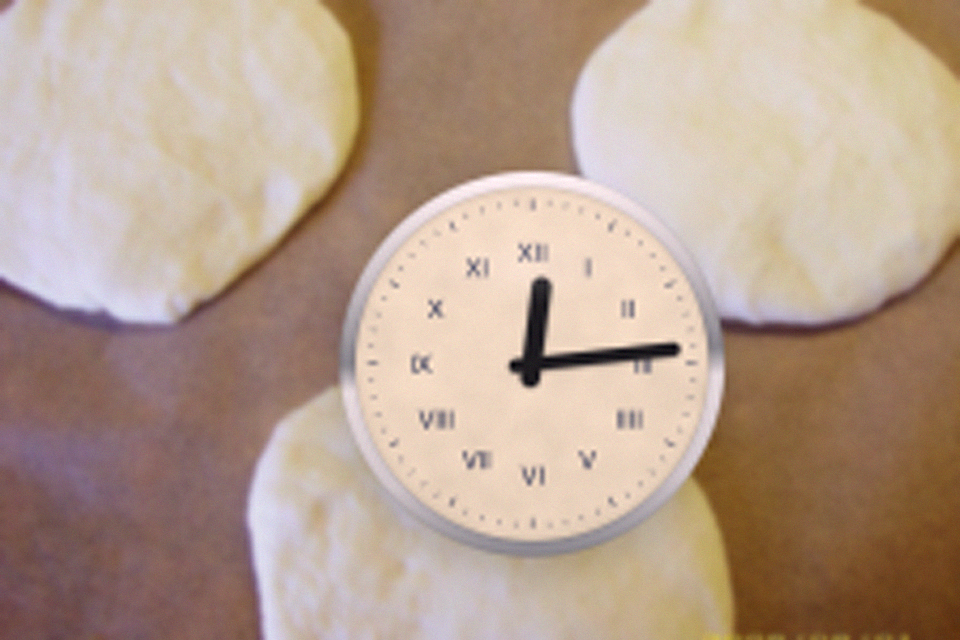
**12:14**
